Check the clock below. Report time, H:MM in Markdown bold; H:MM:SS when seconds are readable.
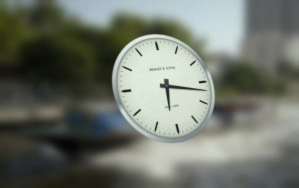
**6:17**
